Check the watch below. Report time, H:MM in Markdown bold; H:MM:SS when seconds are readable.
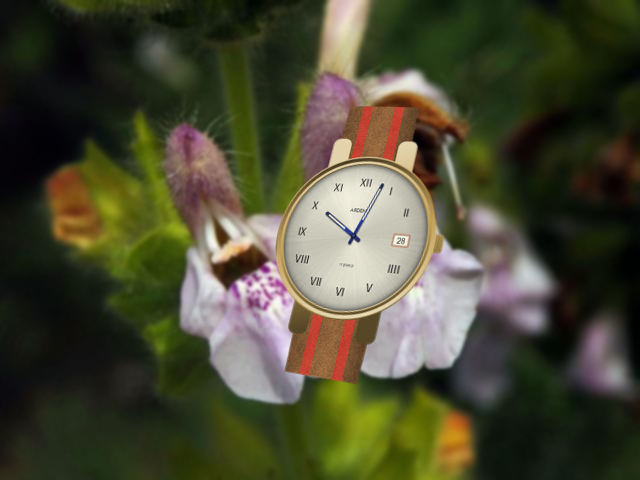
**10:03**
